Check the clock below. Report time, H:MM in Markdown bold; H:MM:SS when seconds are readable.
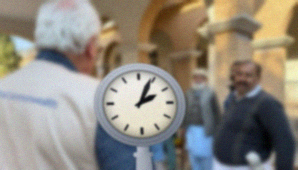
**2:04**
